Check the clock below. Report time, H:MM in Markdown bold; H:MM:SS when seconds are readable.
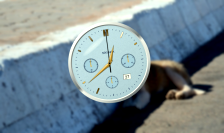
**12:39**
